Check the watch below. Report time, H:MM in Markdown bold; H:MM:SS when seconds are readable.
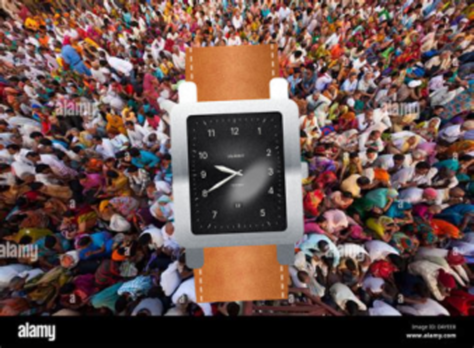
**9:40**
